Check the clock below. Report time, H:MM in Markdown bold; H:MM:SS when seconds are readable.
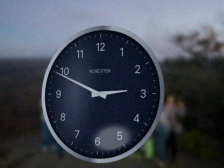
**2:49**
